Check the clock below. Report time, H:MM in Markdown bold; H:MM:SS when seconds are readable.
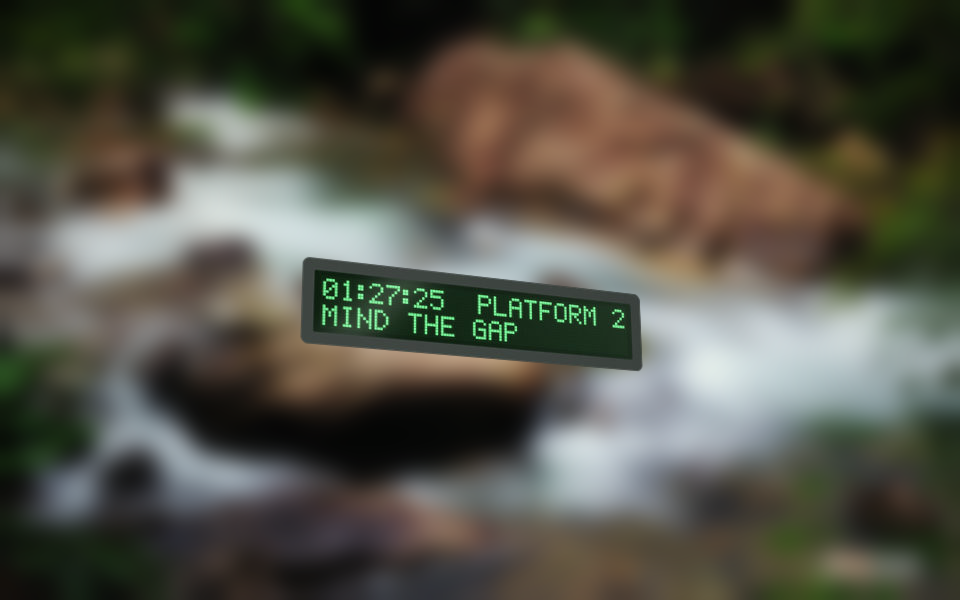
**1:27:25**
